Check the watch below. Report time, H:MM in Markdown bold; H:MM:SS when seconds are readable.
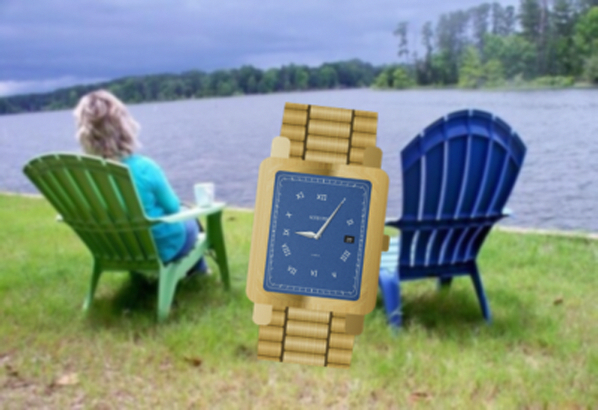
**9:05**
